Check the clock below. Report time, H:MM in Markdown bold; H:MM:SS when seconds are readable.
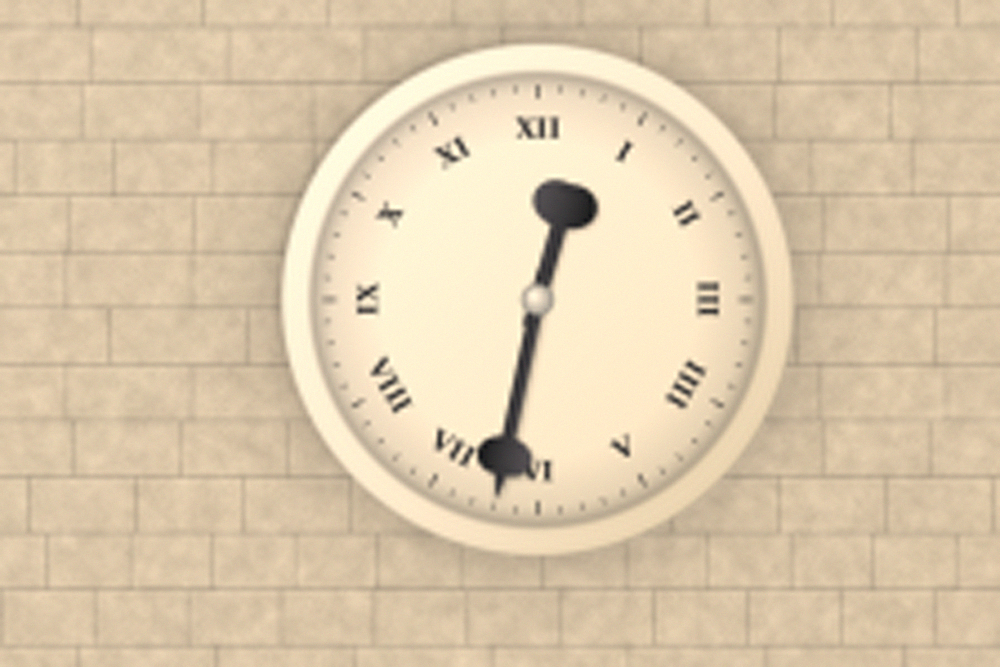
**12:32**
